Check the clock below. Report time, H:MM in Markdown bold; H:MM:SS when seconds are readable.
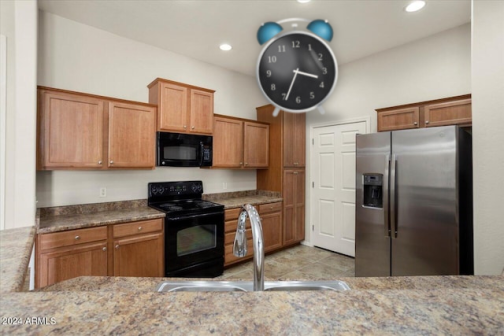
**3:34**
